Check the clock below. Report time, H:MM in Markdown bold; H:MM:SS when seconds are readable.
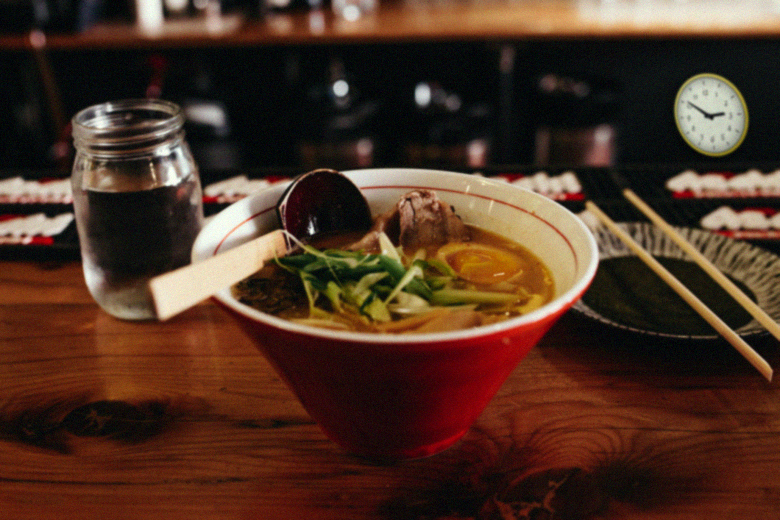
**2:51**
